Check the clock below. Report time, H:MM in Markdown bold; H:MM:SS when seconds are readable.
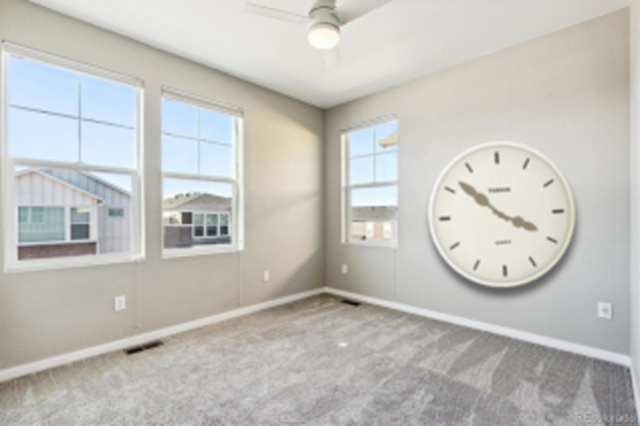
**3:52**
